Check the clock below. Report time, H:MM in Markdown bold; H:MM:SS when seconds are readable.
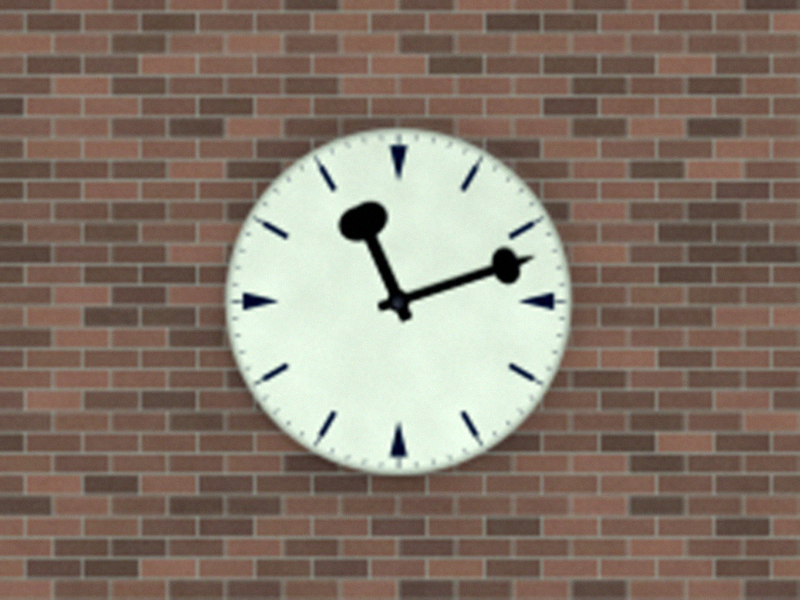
**11:12**
